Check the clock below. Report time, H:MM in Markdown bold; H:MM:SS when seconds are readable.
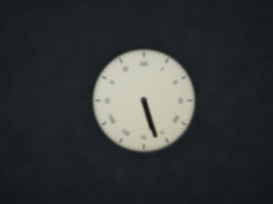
**5:27**
